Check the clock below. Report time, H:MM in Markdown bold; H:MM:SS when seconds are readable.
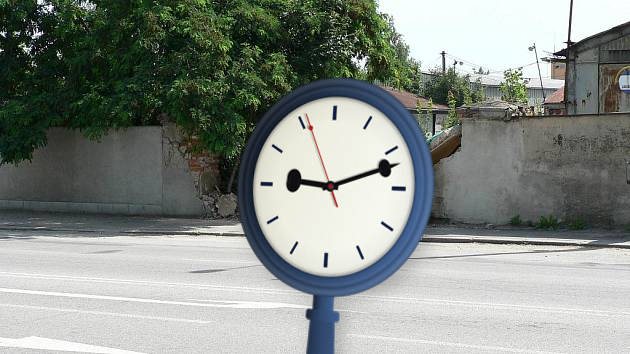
**9:11:56**
